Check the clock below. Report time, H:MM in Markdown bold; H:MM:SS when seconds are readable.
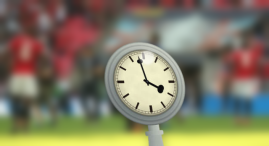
**3:58**
